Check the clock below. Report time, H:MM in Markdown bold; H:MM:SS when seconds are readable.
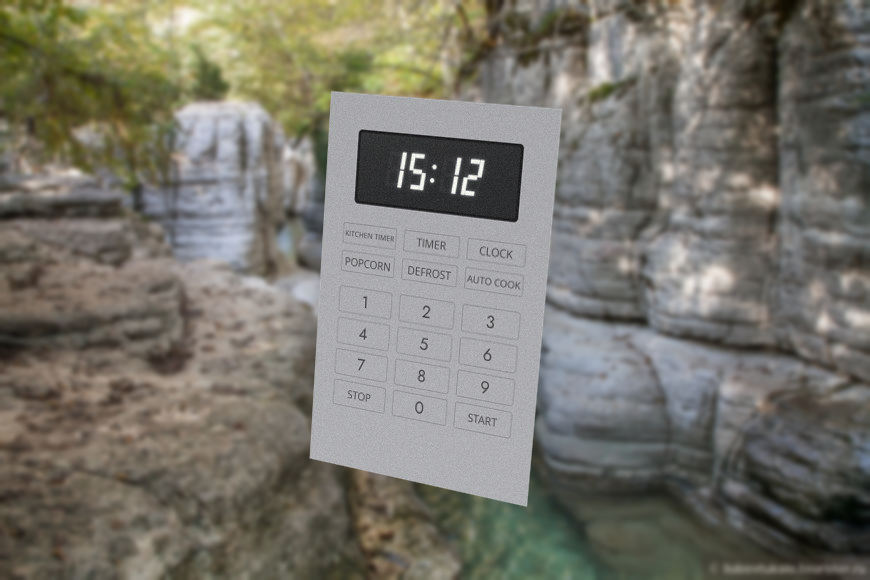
**15:12**
